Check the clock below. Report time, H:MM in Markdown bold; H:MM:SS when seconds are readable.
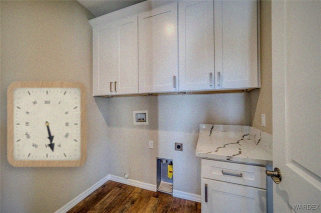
**5:28**
